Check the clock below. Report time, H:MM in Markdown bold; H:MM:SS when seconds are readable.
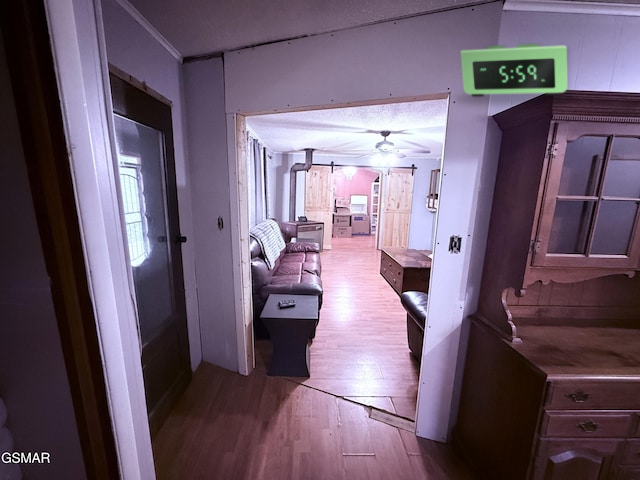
**5:59**
